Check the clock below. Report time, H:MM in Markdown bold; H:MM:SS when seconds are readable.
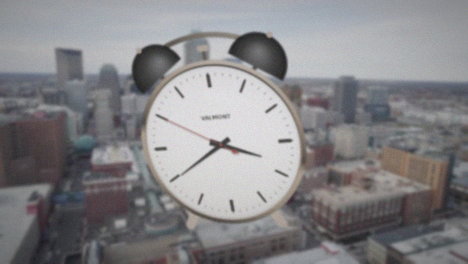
**3:39:50**
